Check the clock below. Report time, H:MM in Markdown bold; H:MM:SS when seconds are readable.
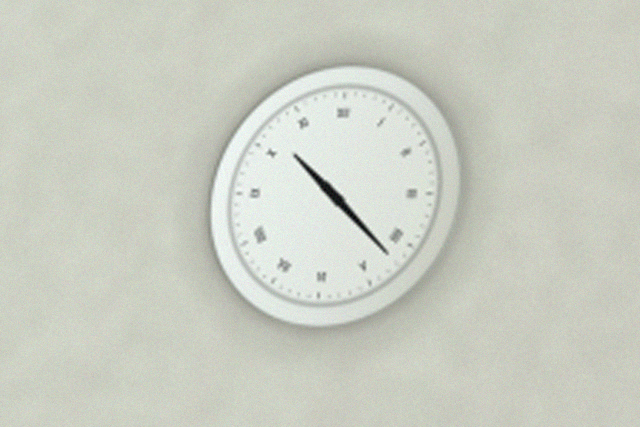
**10:22**
